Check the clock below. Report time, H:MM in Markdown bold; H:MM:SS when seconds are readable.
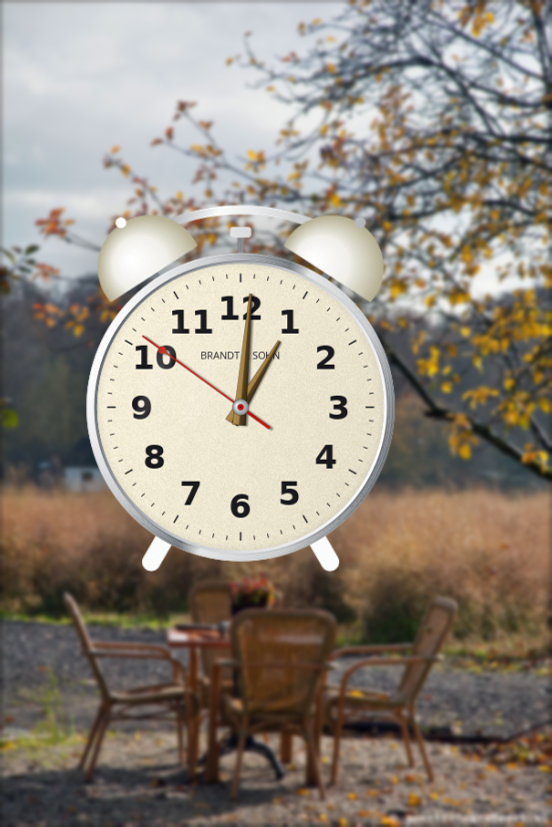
**1:00:51**
